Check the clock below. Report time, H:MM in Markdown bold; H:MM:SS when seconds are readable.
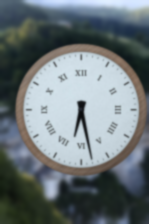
**6:28**
